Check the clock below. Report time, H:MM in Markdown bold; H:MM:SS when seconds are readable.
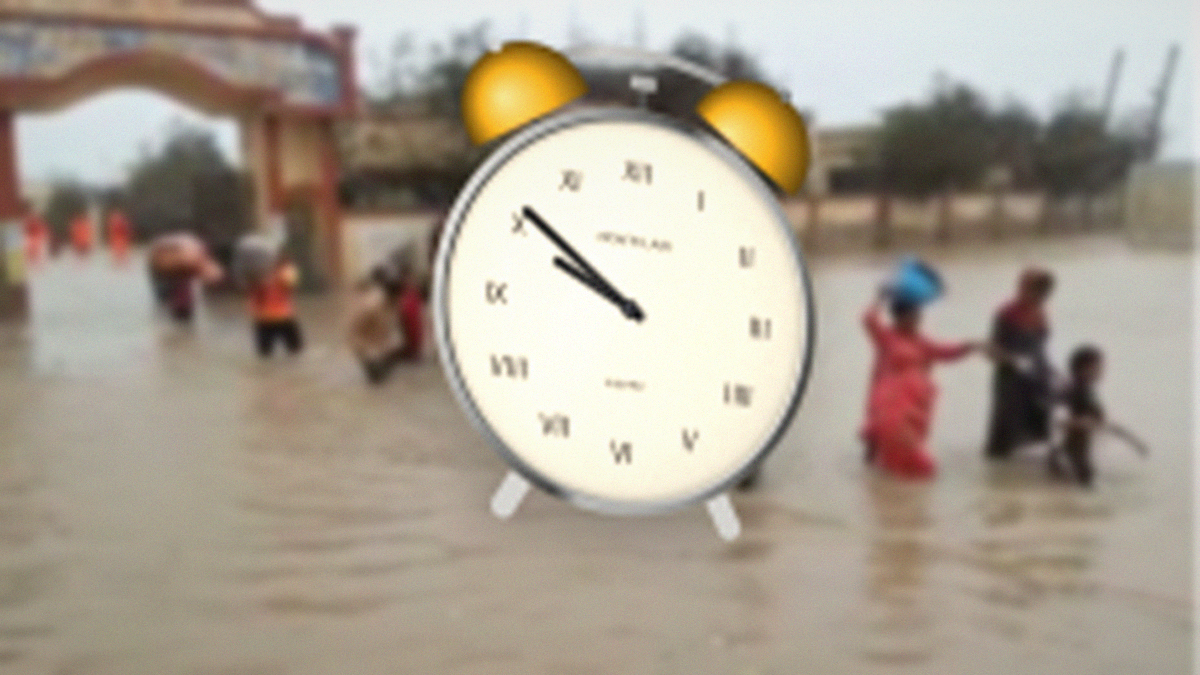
**9:51**
